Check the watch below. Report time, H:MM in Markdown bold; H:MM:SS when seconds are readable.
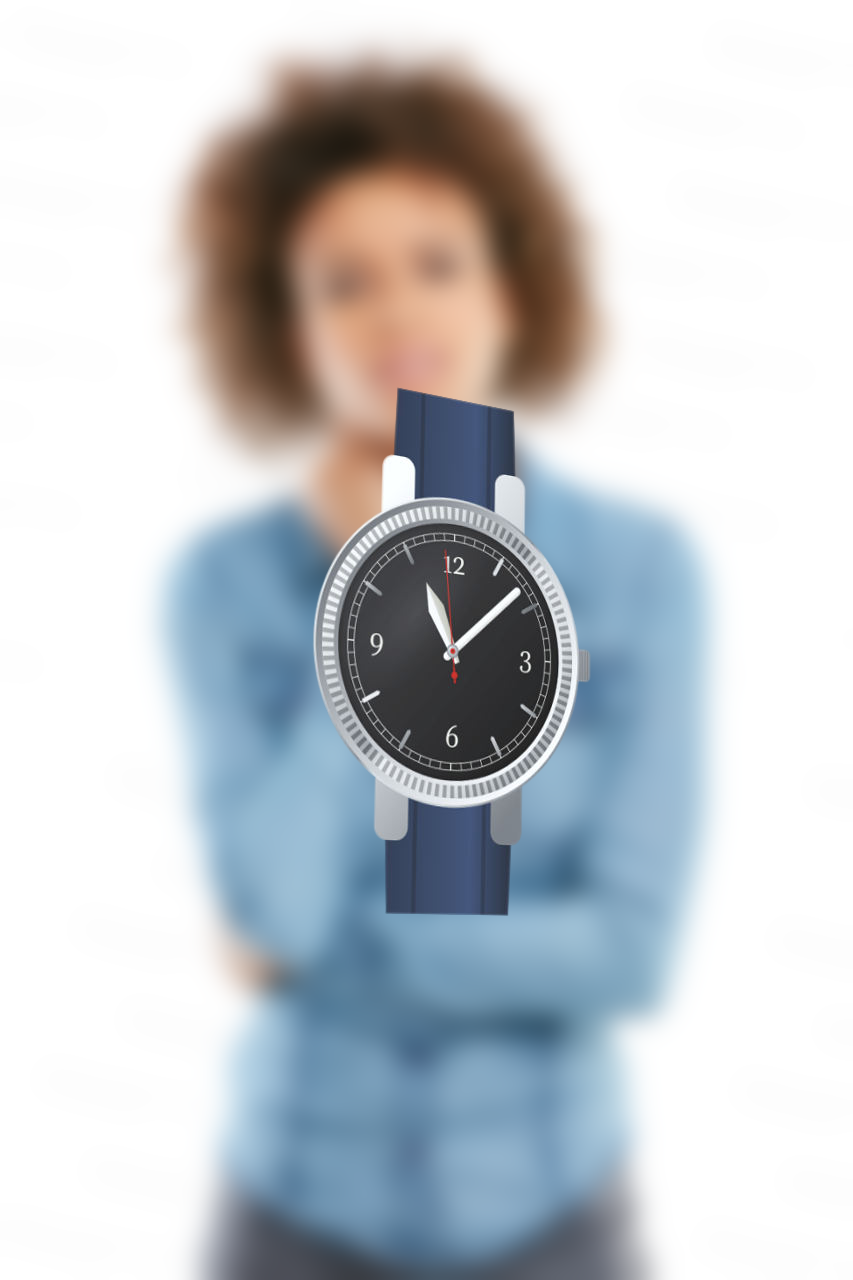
**11:07:59**
